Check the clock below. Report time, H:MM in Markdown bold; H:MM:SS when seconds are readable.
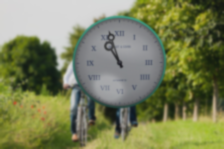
**10:57**
